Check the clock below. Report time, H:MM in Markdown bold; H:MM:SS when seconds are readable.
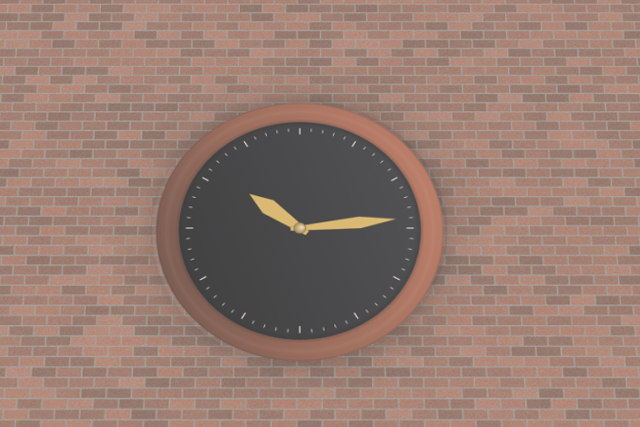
**10:14**
